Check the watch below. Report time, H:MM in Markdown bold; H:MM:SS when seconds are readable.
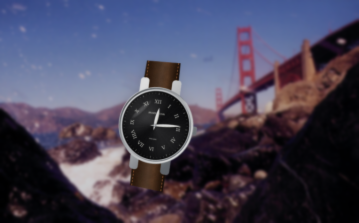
**12:14**
